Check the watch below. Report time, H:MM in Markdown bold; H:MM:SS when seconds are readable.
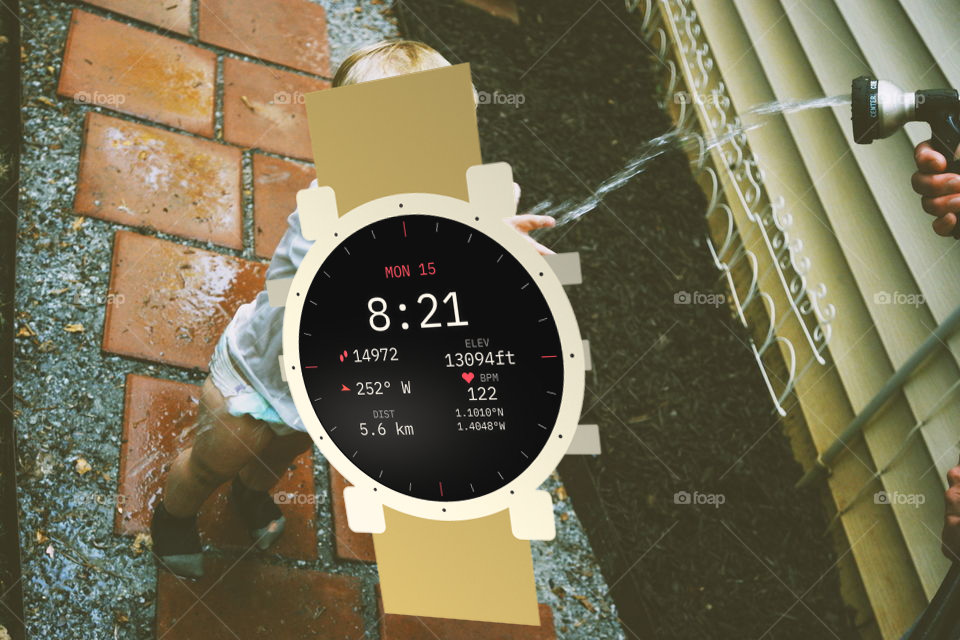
**8:21**
